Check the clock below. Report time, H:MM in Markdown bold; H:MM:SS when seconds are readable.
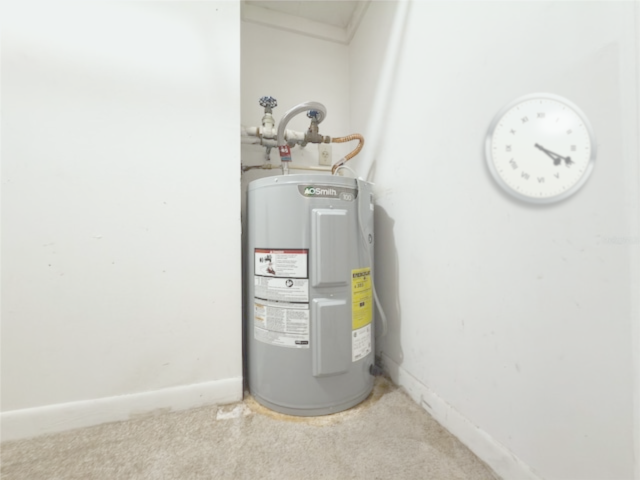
**4:19**
